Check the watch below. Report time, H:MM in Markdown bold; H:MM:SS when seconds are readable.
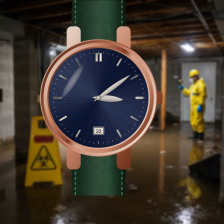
**3:09**
